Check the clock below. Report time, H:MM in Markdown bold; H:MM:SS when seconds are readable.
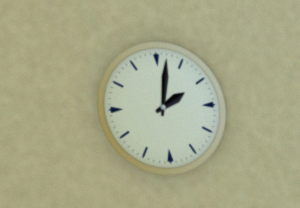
**2:02**
